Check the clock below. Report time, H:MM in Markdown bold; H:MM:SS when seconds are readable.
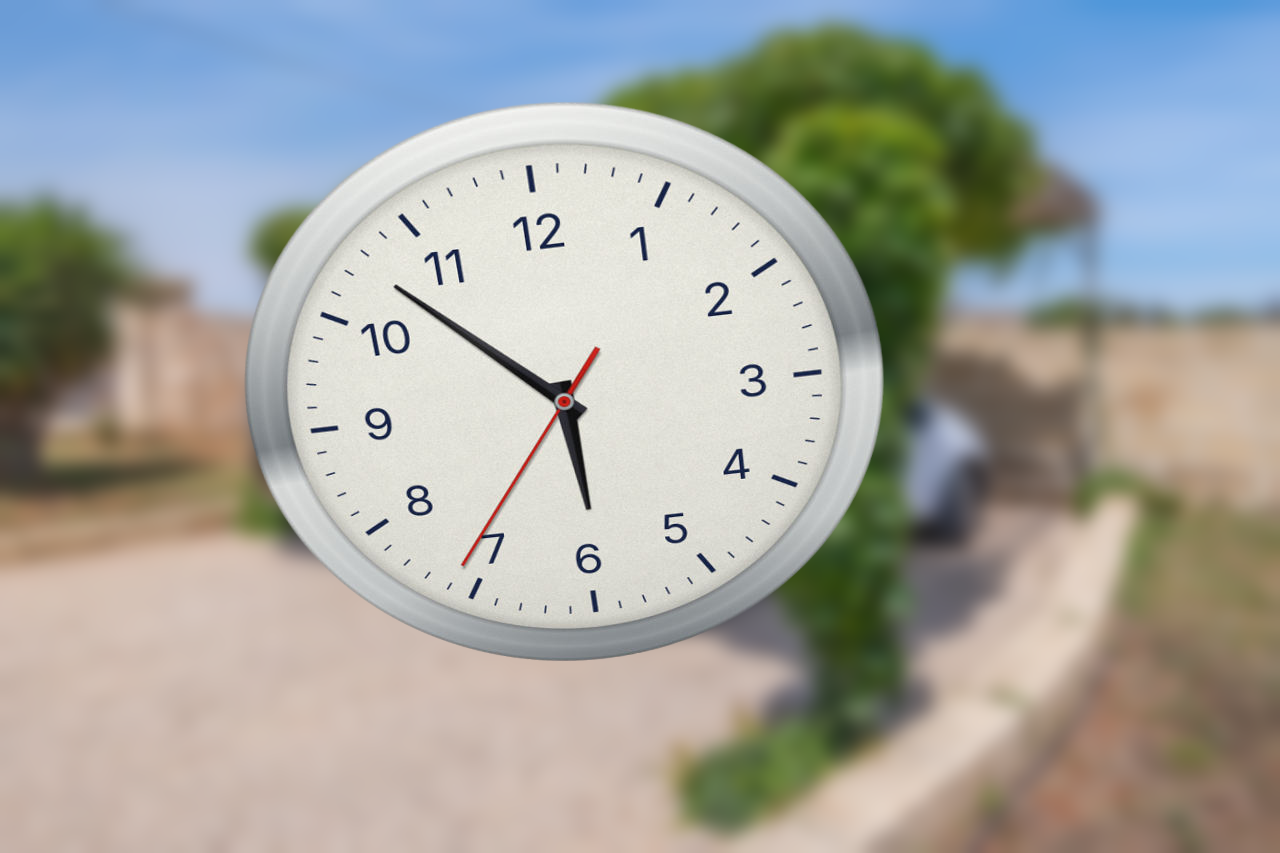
**5:52:36**
